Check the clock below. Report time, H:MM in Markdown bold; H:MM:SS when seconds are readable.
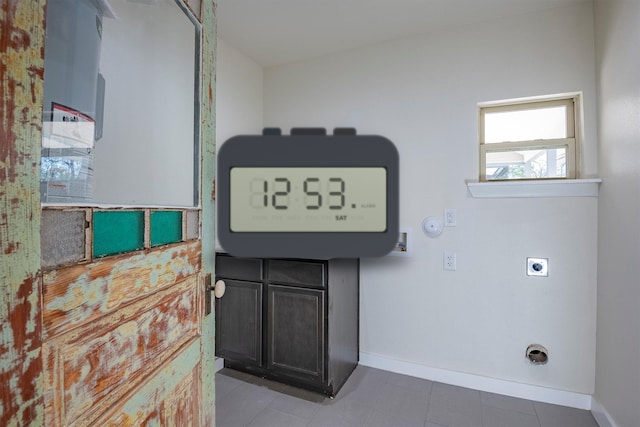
**12:53**
